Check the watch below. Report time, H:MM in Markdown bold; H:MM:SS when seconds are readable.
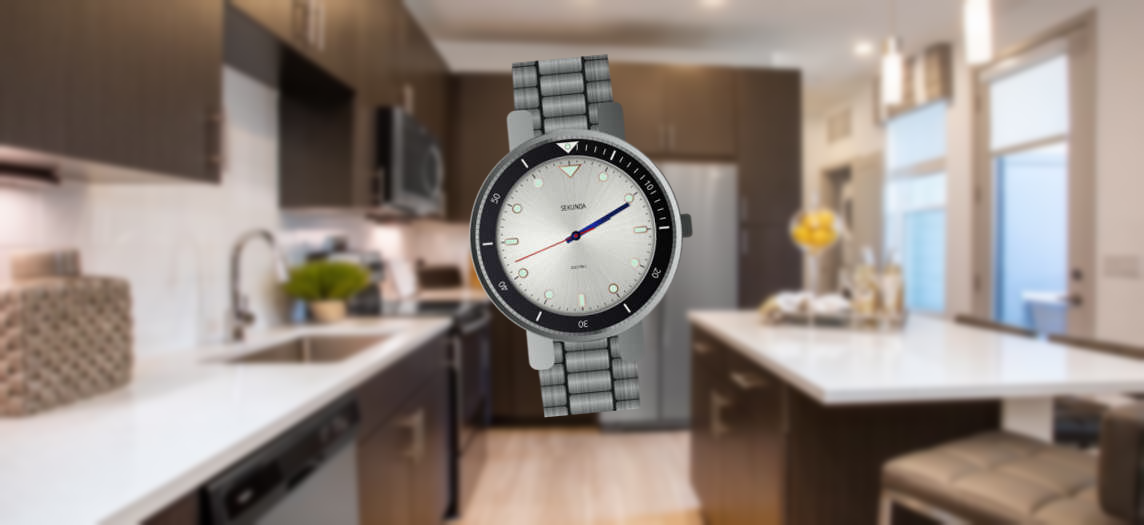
**2:10:42**
